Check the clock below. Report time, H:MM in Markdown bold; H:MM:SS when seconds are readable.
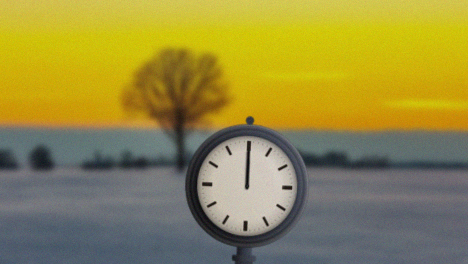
**12:00**
